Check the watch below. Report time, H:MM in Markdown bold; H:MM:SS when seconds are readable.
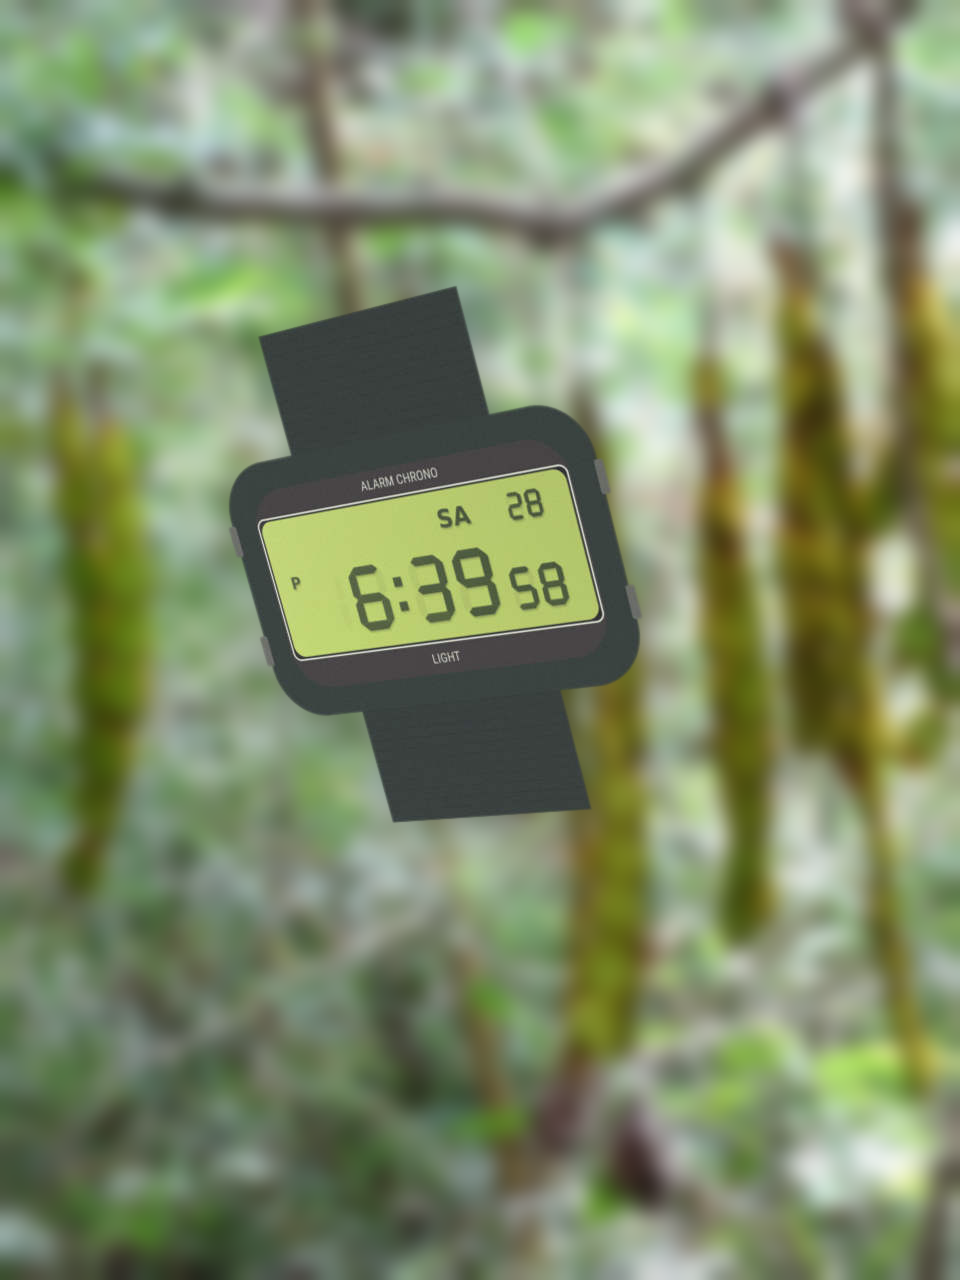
**6:39:58**
